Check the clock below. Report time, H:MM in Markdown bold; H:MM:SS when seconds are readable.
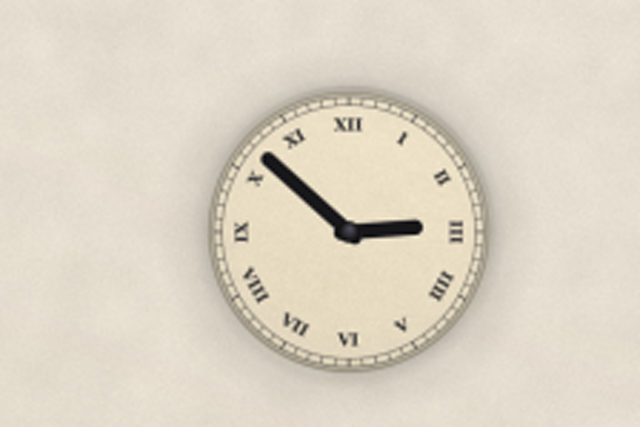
**2:52**
